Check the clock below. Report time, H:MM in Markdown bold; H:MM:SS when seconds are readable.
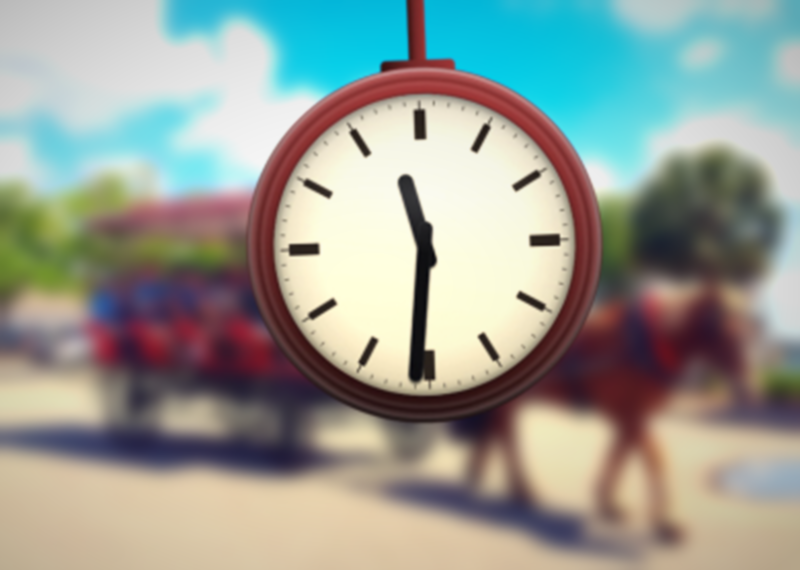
**11:31**
